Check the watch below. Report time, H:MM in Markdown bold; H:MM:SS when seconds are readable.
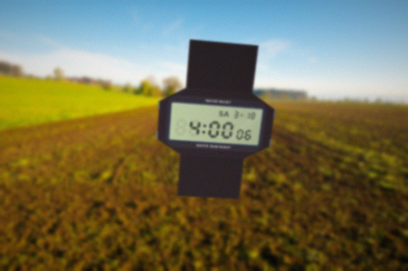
**4:00:06**
